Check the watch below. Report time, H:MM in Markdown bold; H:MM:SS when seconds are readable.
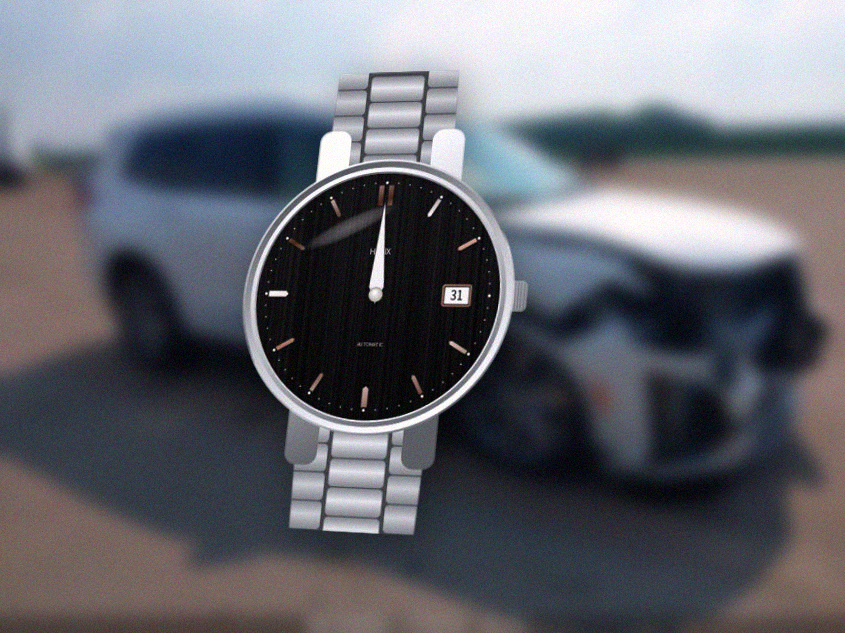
**12:00**
